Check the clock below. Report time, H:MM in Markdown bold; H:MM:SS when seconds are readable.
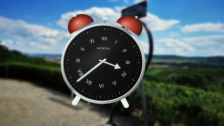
**3:38**
